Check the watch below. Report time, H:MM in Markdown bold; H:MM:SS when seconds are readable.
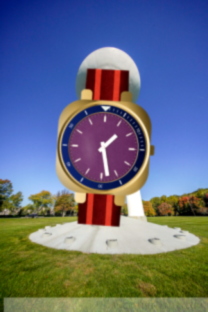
**1:28**
